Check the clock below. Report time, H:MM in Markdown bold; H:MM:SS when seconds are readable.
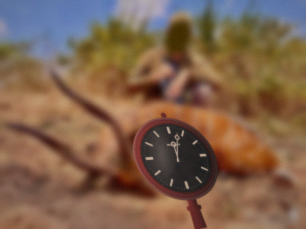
**12:03**
